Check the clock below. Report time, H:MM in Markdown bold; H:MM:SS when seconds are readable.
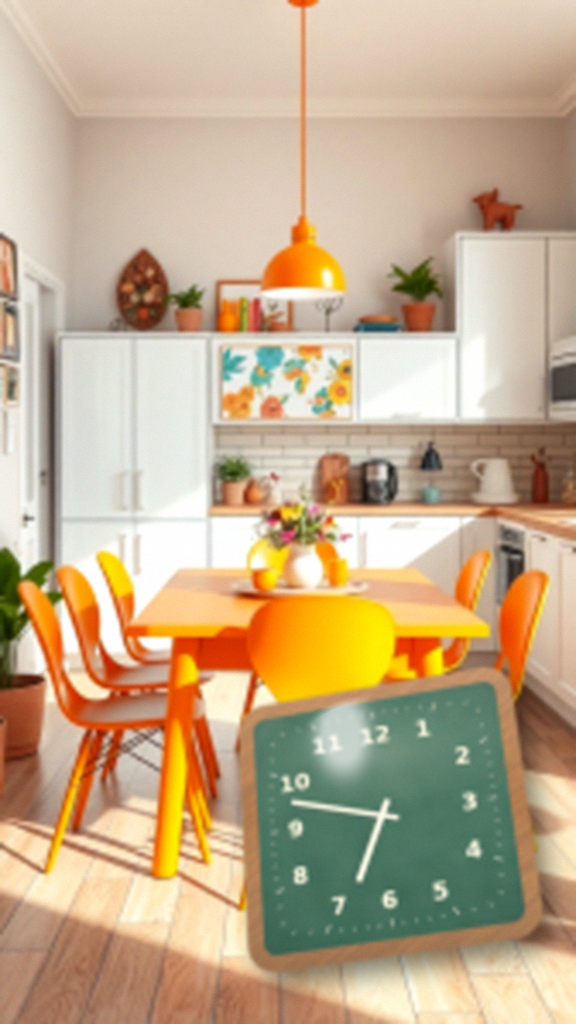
**6:48**
